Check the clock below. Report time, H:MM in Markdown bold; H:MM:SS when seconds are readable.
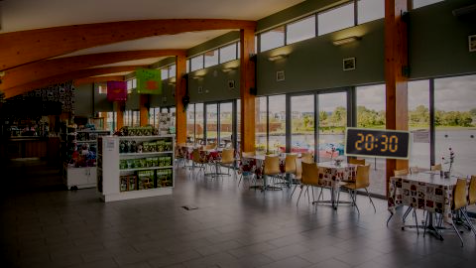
**20:30**
